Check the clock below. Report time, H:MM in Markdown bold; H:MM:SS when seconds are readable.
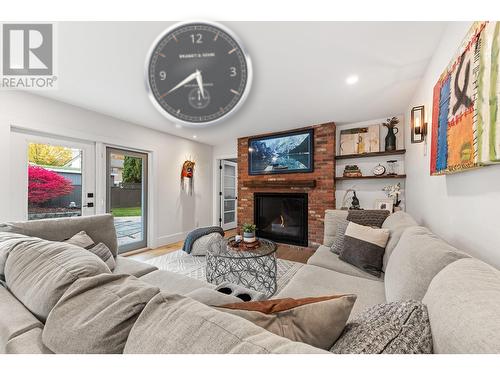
**5:40**
